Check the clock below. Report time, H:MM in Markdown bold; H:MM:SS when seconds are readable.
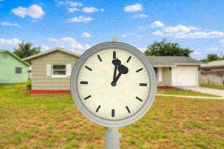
**1:01**
